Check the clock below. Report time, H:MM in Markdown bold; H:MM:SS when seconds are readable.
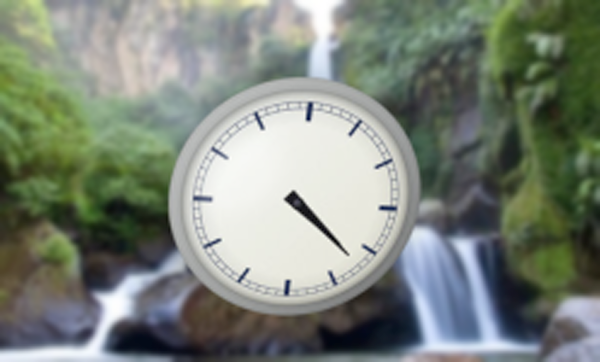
**4:22**
